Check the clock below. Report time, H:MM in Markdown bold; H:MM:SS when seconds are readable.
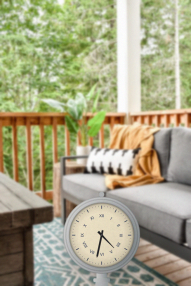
**4:32**
